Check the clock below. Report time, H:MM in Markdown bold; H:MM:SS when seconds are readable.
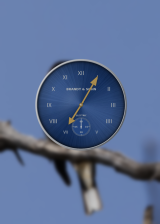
**7:05**
